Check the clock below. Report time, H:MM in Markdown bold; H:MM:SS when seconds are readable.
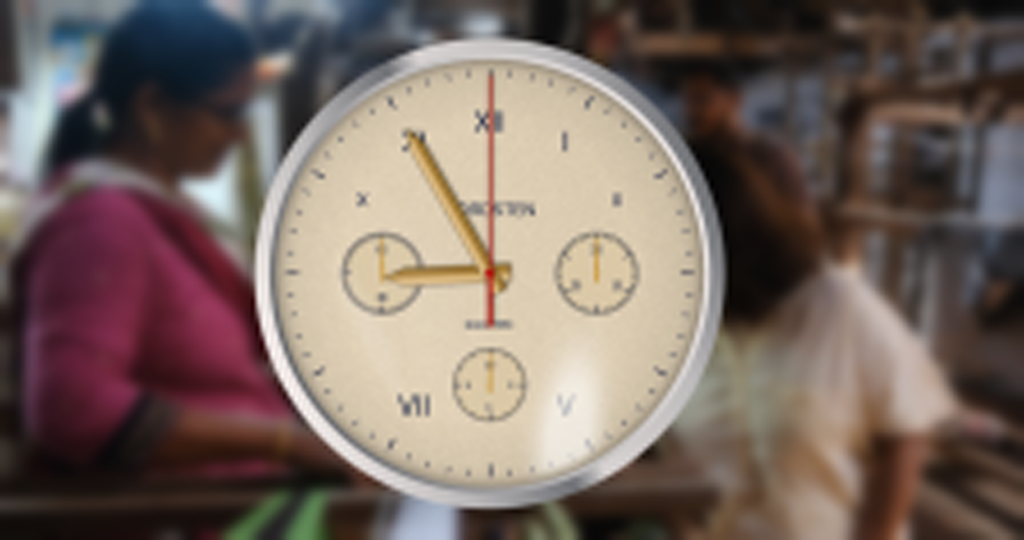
**8:55**
